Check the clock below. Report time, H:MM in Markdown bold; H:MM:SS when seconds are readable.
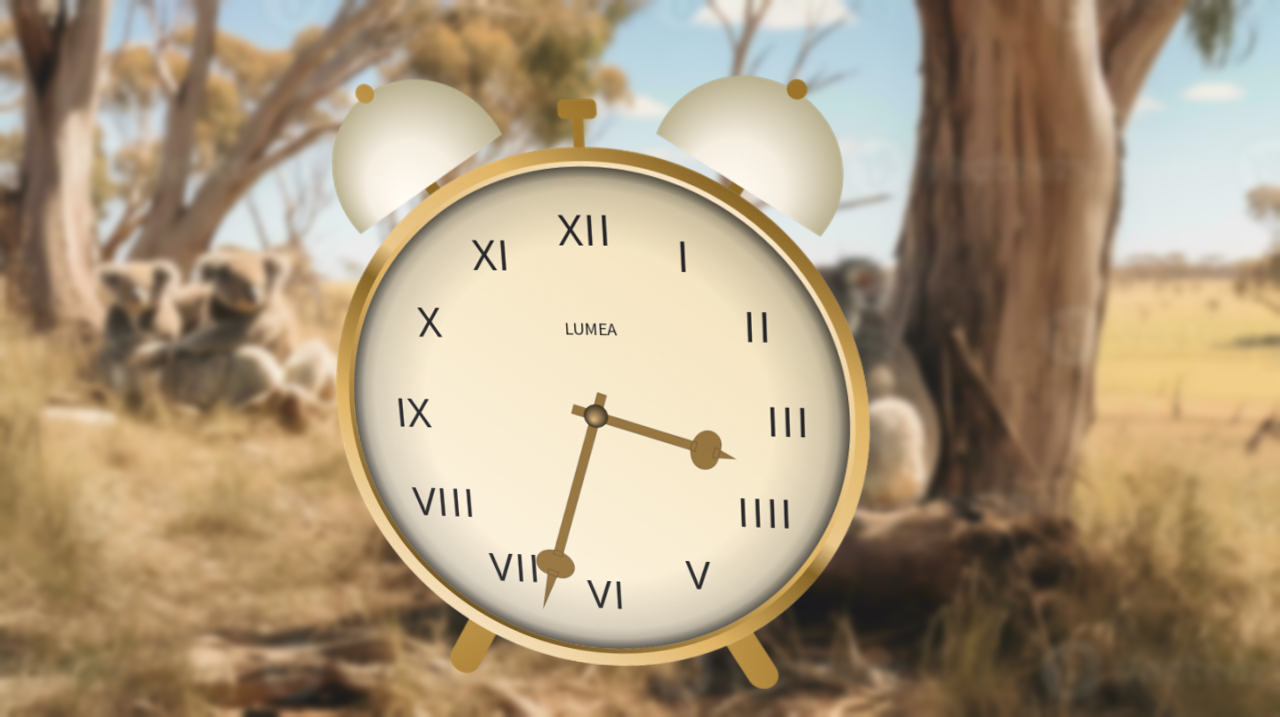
**3:33**
